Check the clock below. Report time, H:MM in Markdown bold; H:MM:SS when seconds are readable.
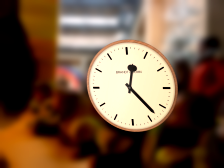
**12:23**
